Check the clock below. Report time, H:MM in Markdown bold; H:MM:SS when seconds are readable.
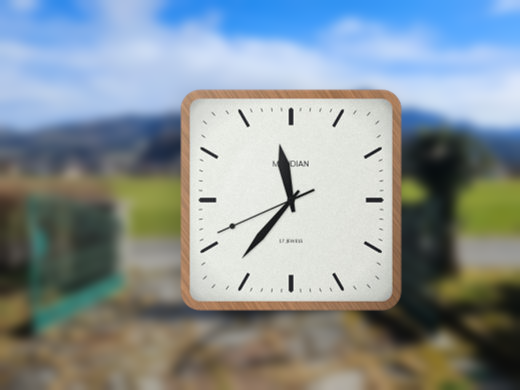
**11:36:41**
